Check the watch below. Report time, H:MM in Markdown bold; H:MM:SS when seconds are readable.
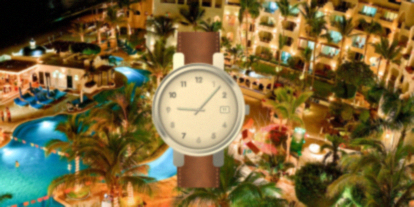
**9:07**
